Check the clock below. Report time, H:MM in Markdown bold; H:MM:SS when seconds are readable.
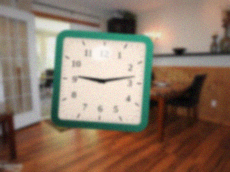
**9:13**
